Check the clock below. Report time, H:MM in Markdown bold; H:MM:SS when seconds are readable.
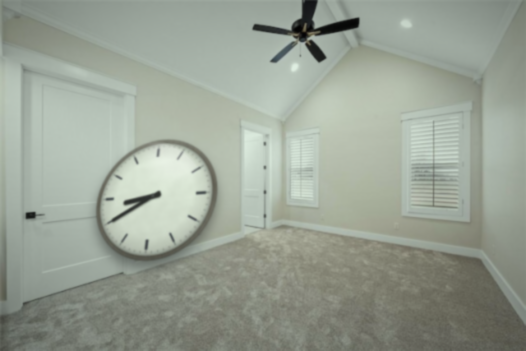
**8:40**
